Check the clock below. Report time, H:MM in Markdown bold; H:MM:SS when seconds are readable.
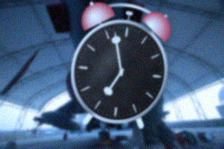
**6:57**
